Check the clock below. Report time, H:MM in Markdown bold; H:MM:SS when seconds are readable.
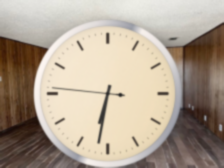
**6:31:46**
